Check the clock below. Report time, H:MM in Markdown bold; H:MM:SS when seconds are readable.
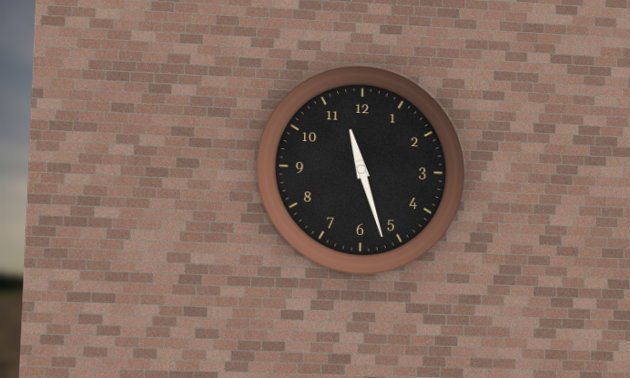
**11:27**
